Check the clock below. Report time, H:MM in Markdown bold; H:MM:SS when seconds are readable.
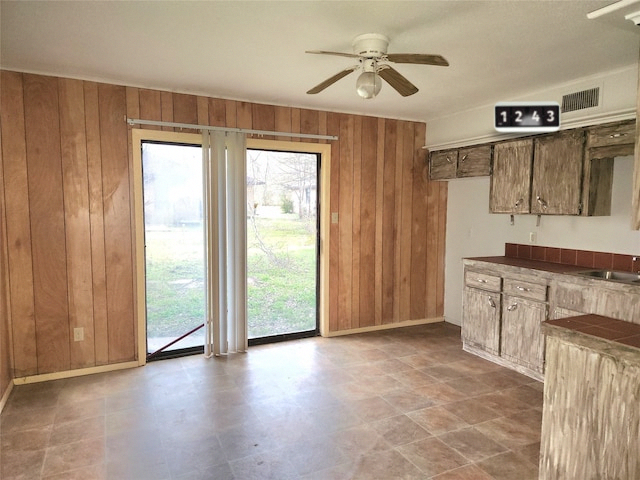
**12:43**
